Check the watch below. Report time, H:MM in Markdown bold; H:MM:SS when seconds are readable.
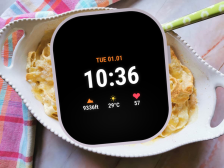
**10:36**
